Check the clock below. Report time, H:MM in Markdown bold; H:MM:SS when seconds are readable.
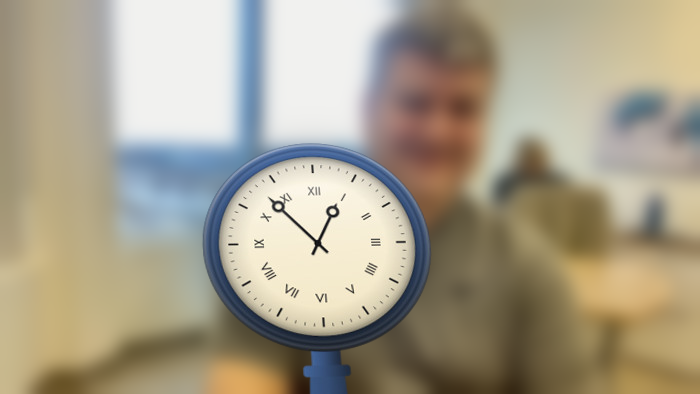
**12:53**
